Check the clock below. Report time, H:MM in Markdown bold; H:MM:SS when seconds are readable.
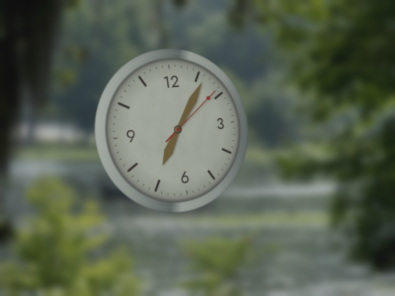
**7:06:09**
